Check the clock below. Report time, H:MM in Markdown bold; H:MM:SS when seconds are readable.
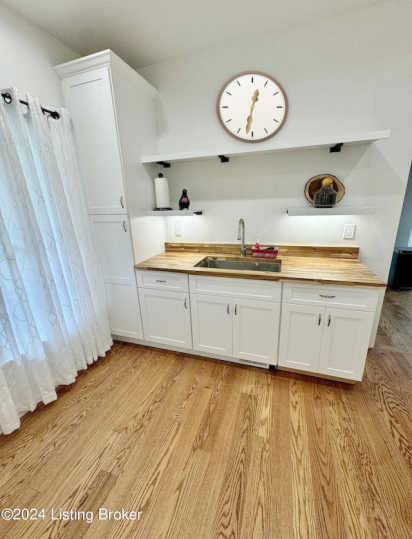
**12:32**
